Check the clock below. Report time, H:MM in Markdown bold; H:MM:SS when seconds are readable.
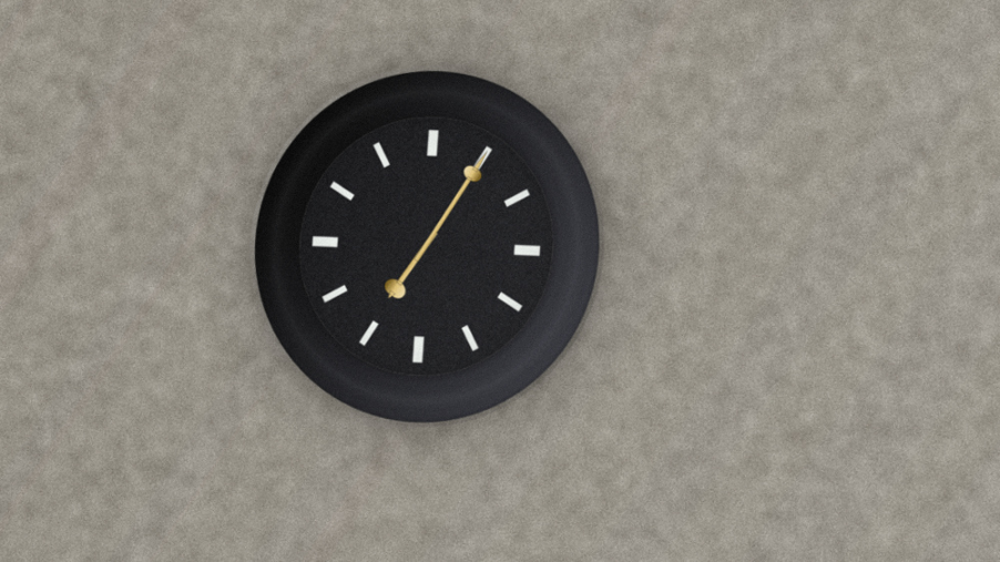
**7:05**
